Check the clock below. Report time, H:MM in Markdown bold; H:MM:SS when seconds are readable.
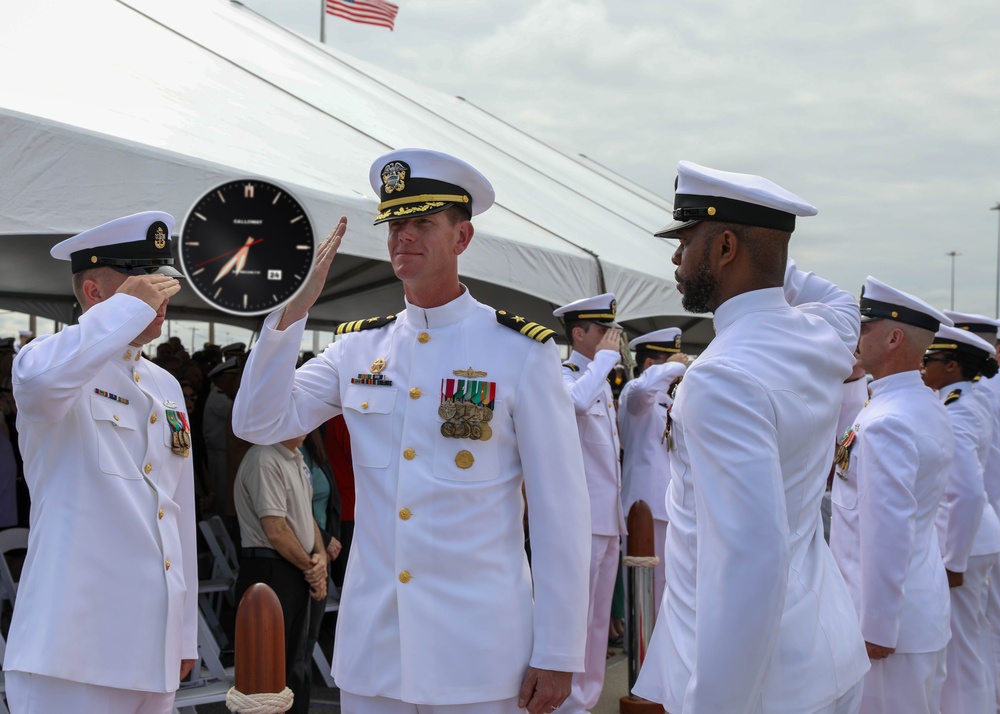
**6:36:41**
